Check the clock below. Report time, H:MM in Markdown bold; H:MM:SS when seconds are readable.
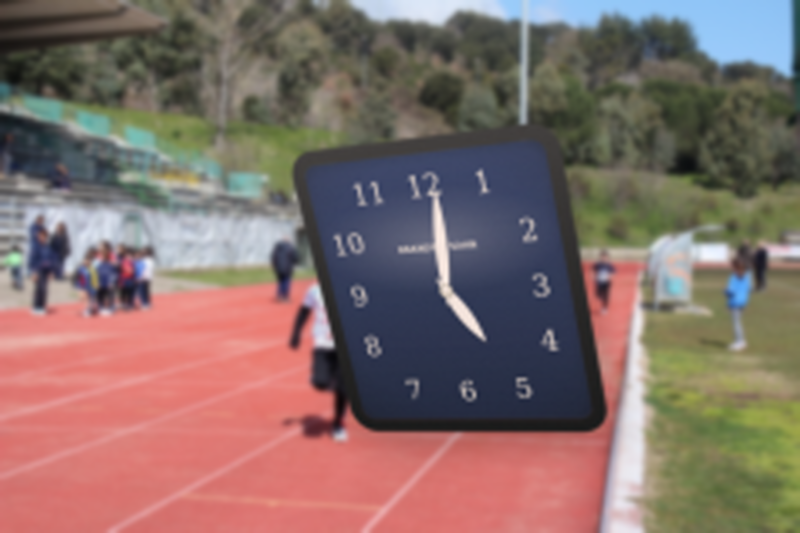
**5:01**
